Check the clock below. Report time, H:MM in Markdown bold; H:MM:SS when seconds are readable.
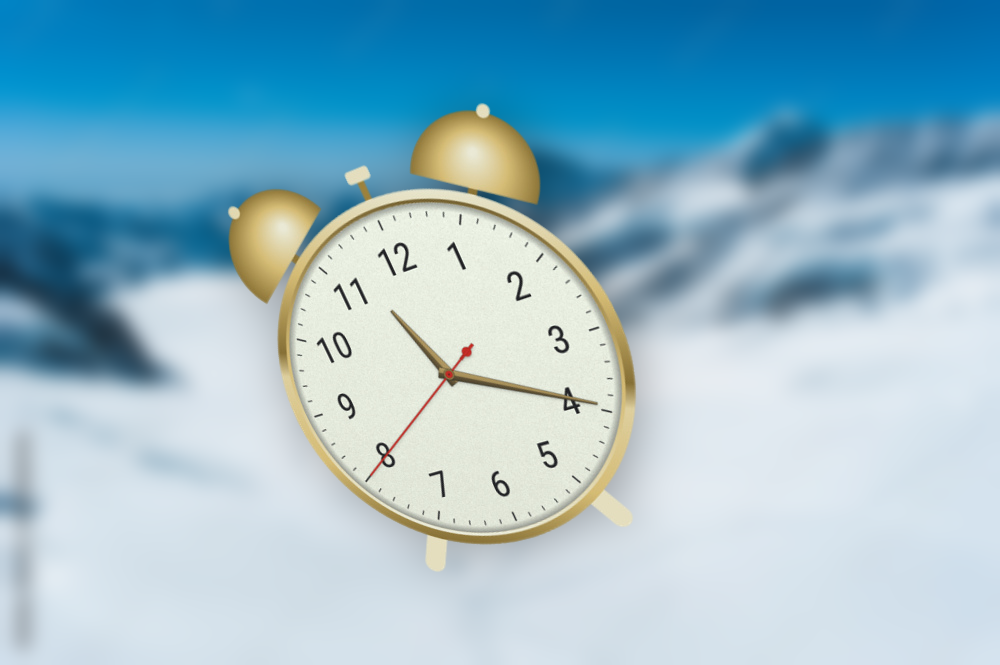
**11:19:40**
